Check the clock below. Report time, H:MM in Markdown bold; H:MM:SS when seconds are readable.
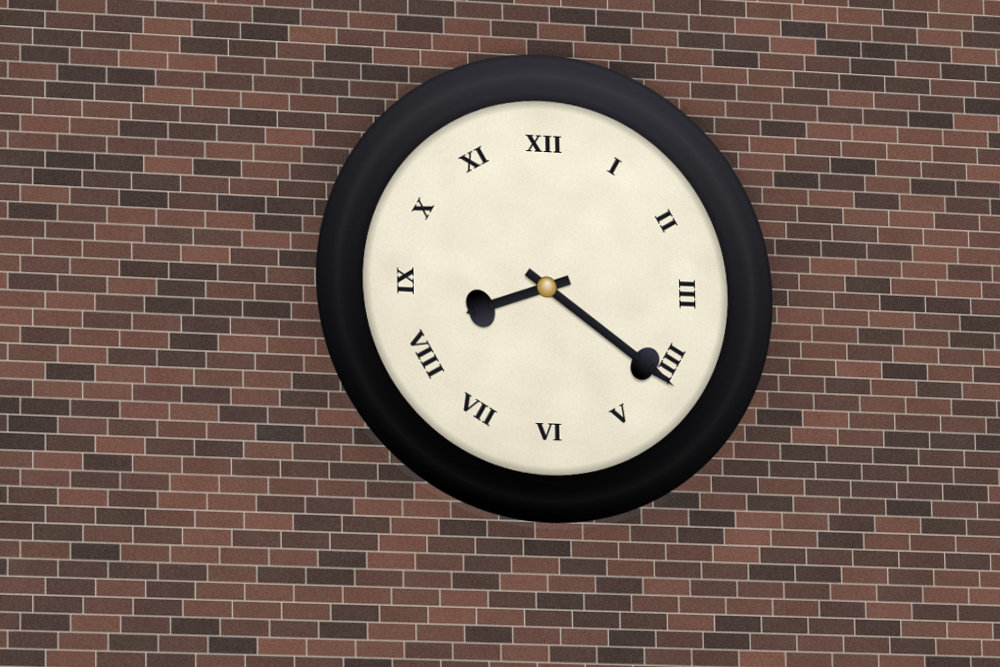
**8:21**
